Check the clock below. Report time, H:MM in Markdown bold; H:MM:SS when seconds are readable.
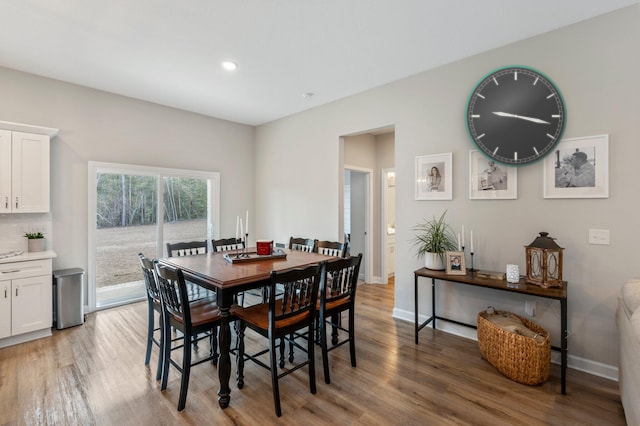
**9:17**
